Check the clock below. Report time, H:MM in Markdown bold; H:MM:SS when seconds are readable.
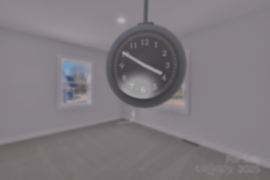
**3:50**
